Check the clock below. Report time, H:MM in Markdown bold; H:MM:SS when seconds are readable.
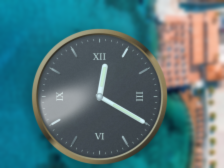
**12:20**
